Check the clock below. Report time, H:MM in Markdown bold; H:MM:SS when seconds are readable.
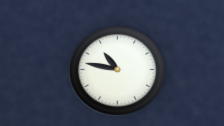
**10:47**
